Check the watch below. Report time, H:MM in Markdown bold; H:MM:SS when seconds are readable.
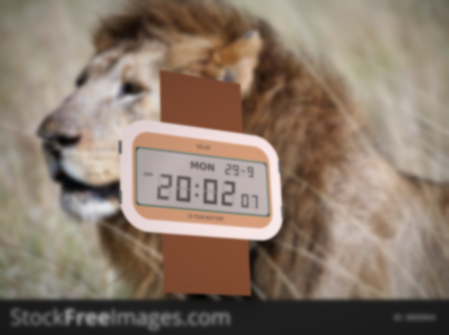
**20:02:07**
